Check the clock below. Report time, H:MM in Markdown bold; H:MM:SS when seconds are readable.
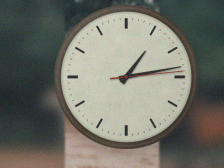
**1:13:14**
